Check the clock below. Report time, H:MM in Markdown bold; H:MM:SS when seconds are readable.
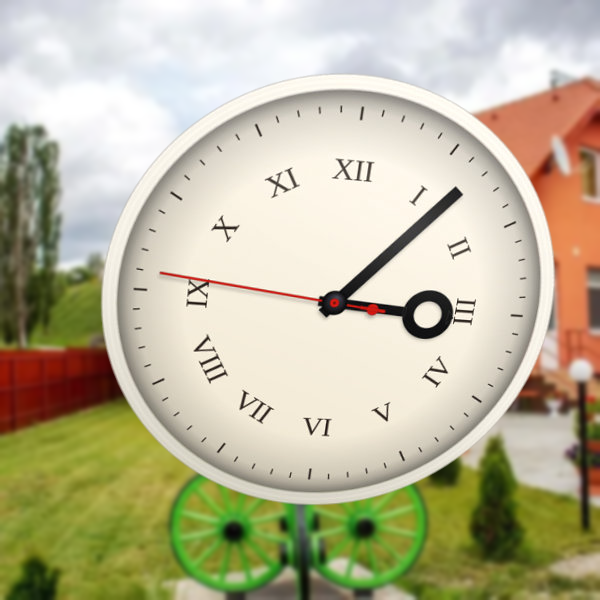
**3:06:46**
